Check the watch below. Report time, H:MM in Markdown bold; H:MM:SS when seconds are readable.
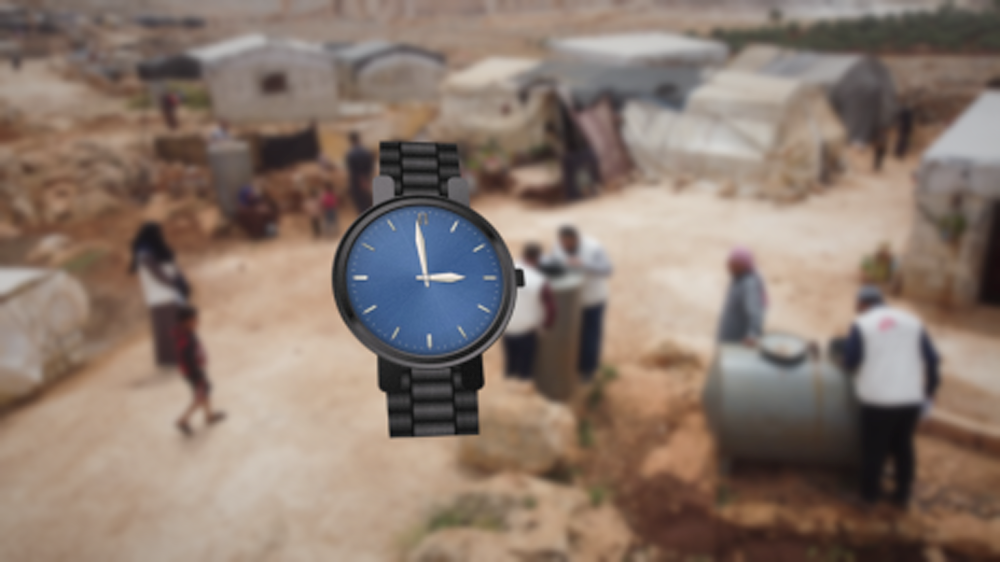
**2:59**
